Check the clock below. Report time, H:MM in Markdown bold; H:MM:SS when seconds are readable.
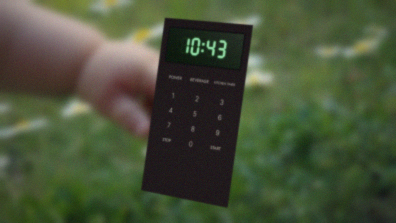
**10:43**
